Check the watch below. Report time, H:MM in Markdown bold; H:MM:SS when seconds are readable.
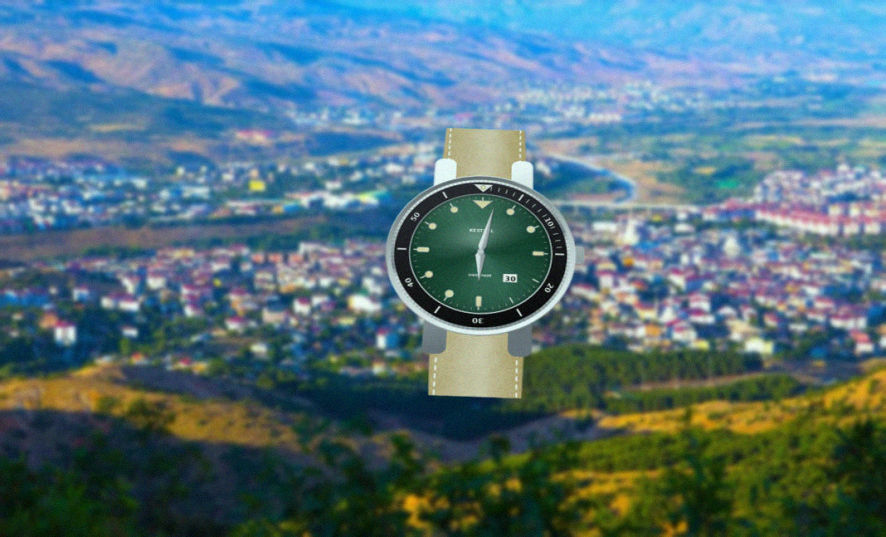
**6:02**
